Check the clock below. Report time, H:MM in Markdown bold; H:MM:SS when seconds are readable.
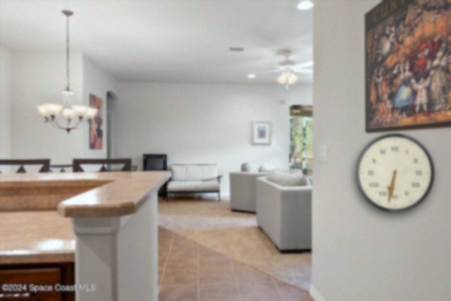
**6:32**
